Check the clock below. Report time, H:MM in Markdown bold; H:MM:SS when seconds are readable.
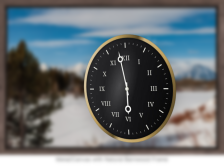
**5:58**
